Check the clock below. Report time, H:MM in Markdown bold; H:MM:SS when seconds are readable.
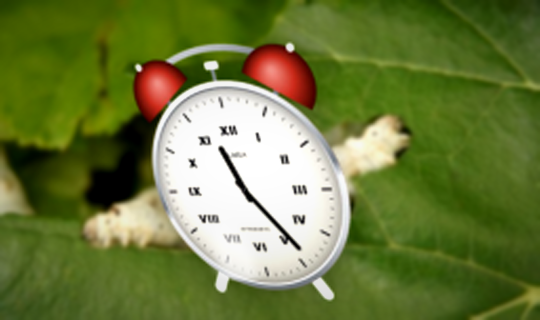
**11:24**
